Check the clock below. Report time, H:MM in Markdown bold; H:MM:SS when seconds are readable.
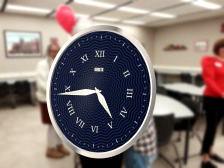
**4:44**
